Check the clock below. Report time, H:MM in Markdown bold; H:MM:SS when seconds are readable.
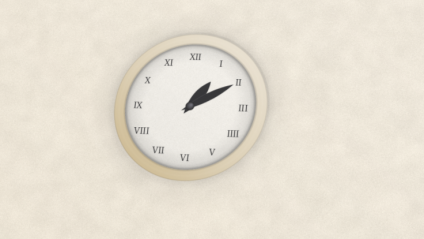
**1:10**
